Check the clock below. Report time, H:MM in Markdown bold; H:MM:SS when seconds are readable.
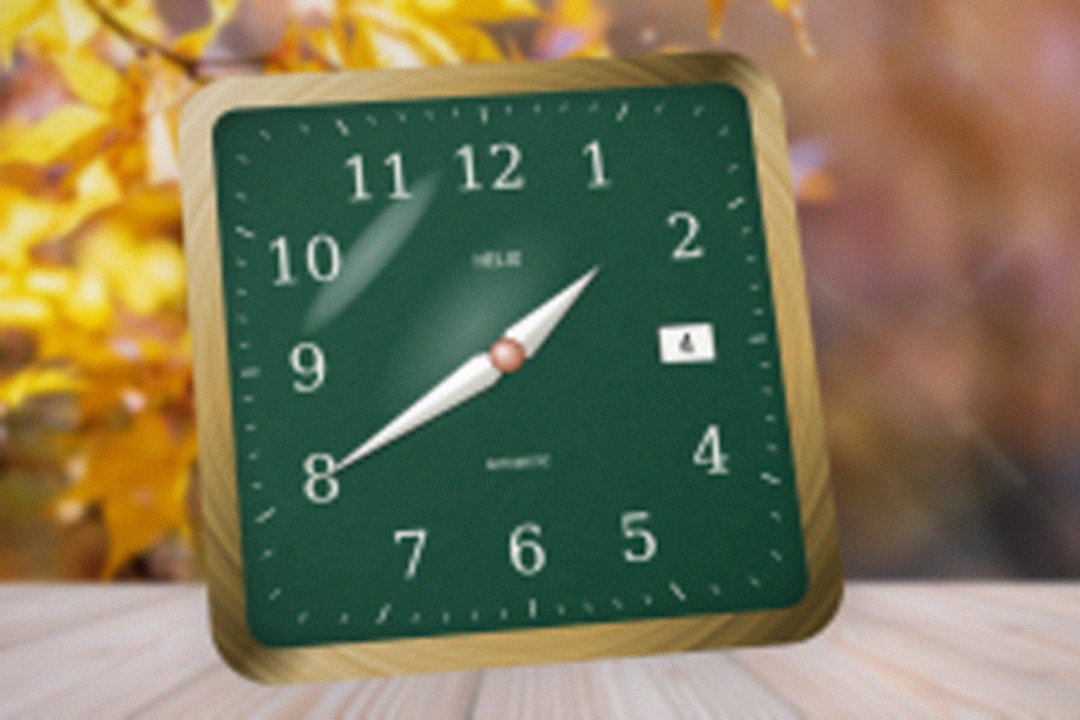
**1:40**
